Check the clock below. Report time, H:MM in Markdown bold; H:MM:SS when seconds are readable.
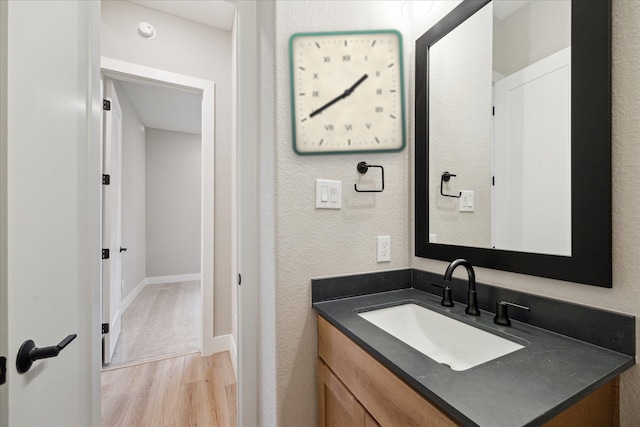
**1:40**
